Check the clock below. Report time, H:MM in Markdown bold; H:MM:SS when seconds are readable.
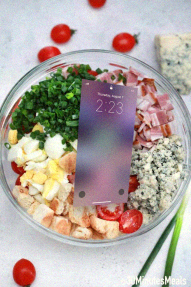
**2:23**
